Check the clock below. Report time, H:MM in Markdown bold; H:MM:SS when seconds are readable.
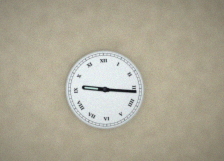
**9:16**
